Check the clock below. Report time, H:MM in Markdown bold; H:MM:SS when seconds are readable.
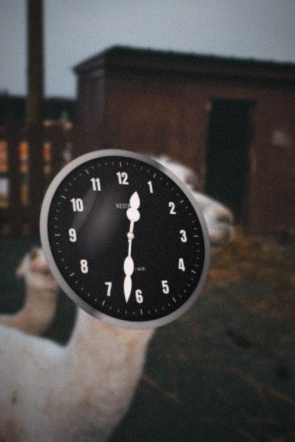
**12:32**
